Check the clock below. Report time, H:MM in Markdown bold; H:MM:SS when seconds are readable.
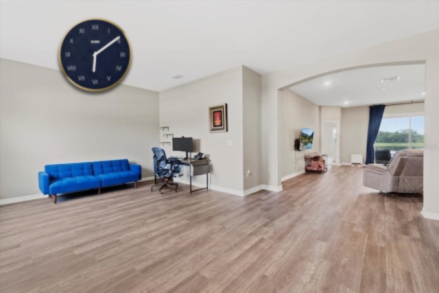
**6:09**
